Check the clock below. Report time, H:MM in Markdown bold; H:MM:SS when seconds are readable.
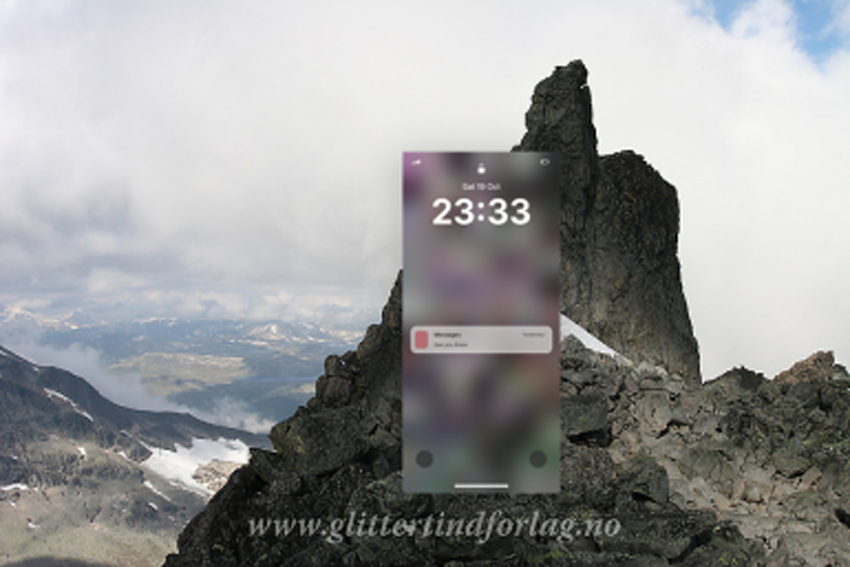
**23:33**
